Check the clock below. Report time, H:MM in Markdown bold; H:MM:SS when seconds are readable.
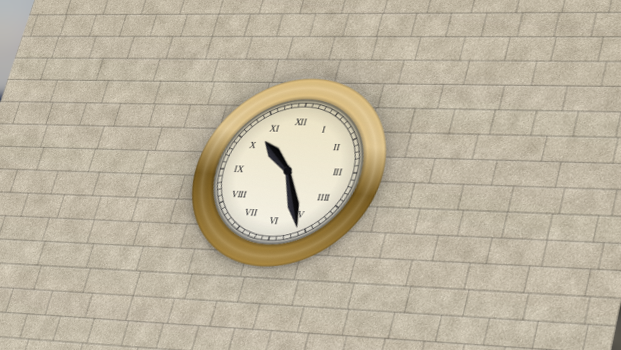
**10:26**
